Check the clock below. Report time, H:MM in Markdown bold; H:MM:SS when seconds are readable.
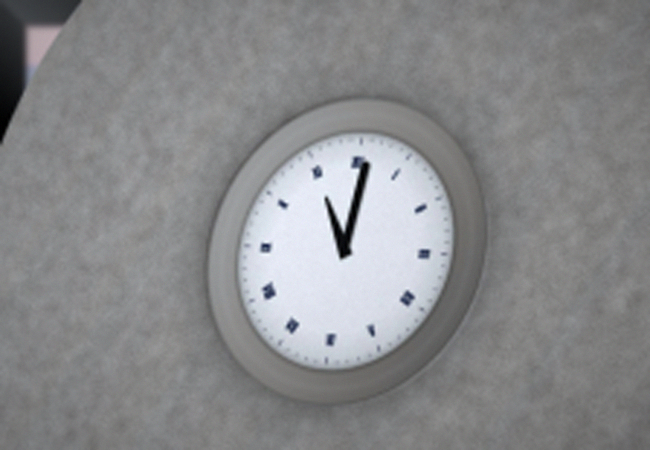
**11:01**
